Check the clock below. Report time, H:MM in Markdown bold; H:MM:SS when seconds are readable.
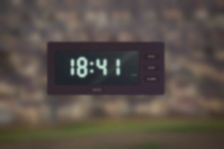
**18:41**
